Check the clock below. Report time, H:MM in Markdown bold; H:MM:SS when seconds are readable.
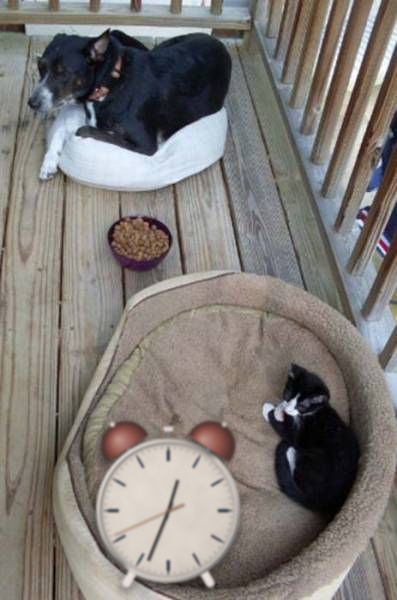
**12:33:41**
